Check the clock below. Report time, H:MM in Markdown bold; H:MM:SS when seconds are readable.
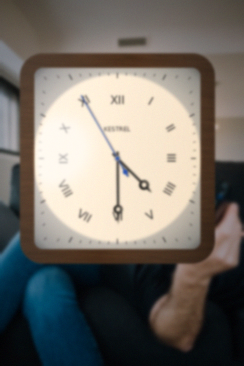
**4:29:55**
